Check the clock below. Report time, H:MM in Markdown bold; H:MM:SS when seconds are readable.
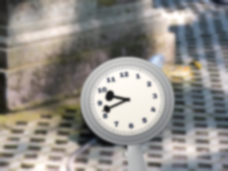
**9:42**
